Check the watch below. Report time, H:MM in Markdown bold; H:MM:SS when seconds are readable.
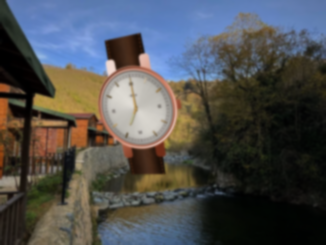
**7:00**
